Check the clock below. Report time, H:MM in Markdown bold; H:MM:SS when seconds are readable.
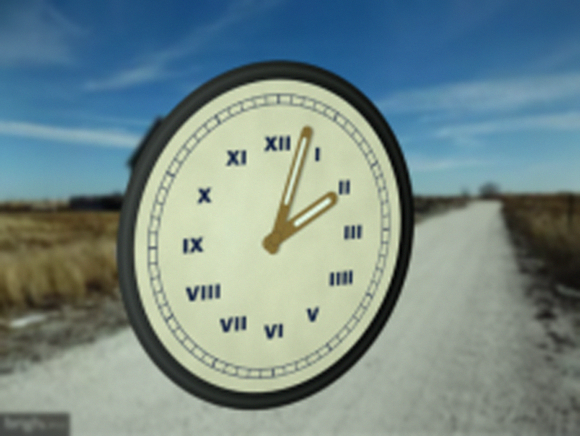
**2:03**
